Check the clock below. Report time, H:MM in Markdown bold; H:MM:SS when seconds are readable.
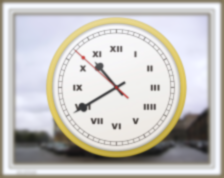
**10:39:52**
